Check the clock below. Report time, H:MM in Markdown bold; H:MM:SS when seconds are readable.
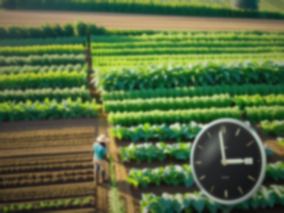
**2:59**
